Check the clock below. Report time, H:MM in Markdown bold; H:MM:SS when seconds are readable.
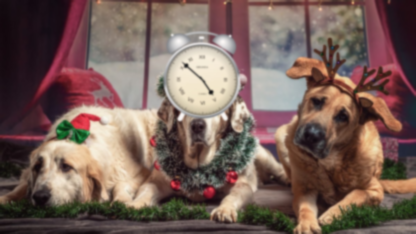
**4:52**
